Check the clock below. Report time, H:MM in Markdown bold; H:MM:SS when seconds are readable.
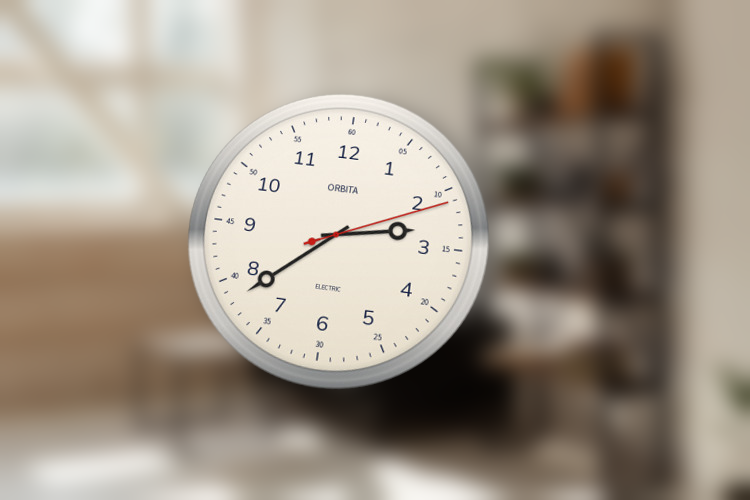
**2:38:11**
